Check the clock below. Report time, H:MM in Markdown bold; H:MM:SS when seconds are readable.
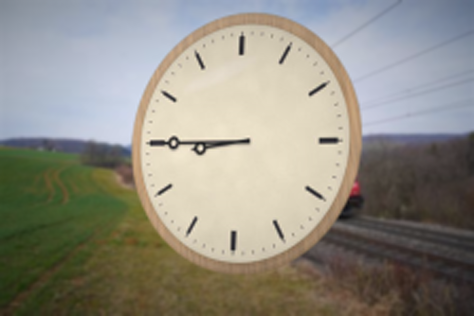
**8:45**
